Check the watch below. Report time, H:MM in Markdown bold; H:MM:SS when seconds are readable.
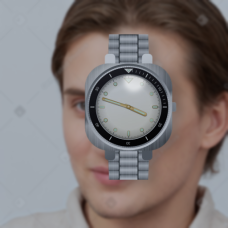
**3:48**
